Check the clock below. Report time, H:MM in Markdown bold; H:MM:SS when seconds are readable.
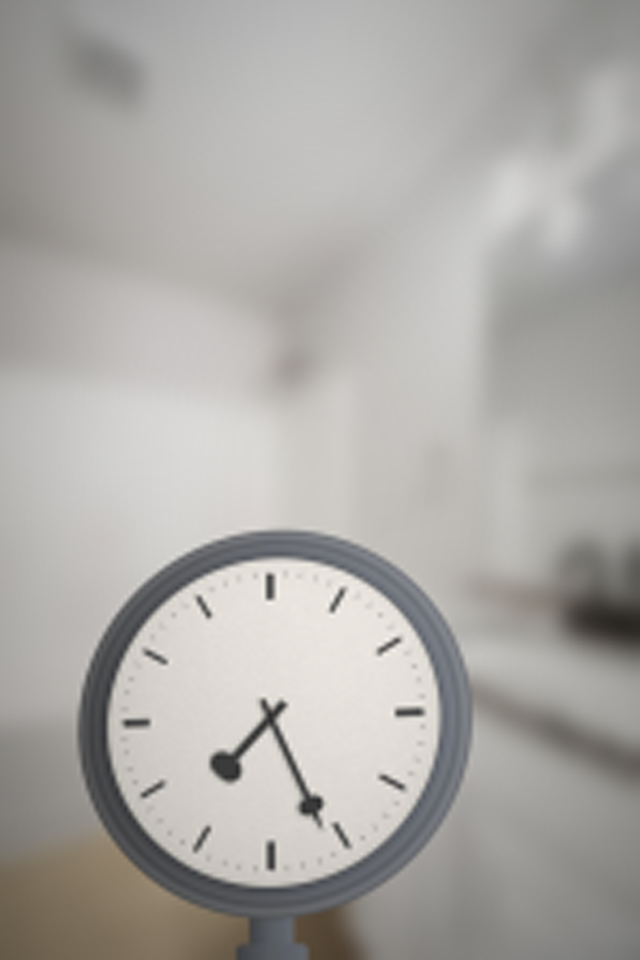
**7:26**
